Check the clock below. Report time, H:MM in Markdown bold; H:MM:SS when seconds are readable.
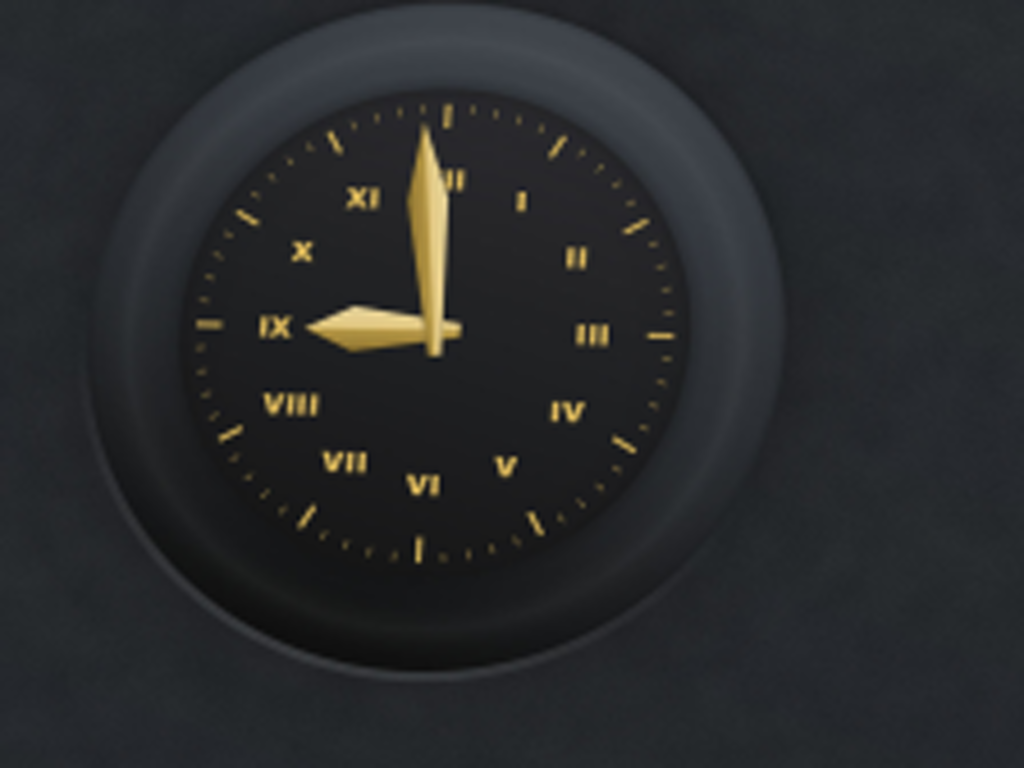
**8:59**
